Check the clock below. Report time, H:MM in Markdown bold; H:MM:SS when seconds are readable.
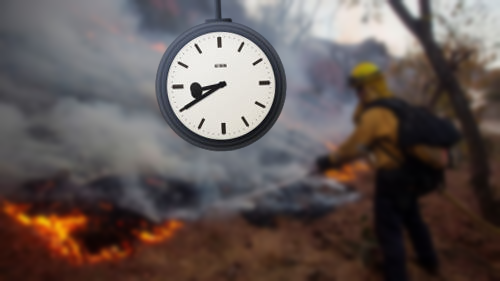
**8:40**
